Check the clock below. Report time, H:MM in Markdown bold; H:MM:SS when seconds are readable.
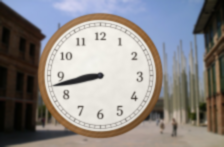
**8:43**
